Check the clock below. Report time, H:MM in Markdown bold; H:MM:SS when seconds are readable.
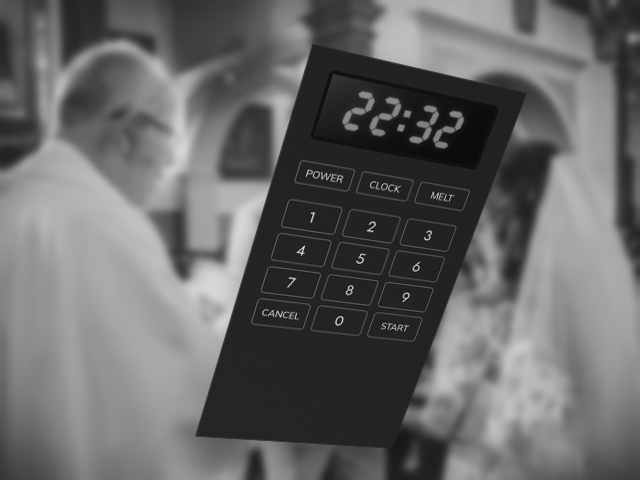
**22:32**
